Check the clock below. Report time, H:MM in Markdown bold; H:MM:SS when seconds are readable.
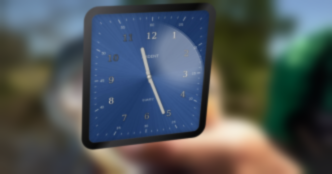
**11:26**
